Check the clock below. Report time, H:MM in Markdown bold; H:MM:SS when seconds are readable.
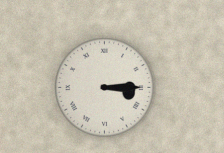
**3:15**
